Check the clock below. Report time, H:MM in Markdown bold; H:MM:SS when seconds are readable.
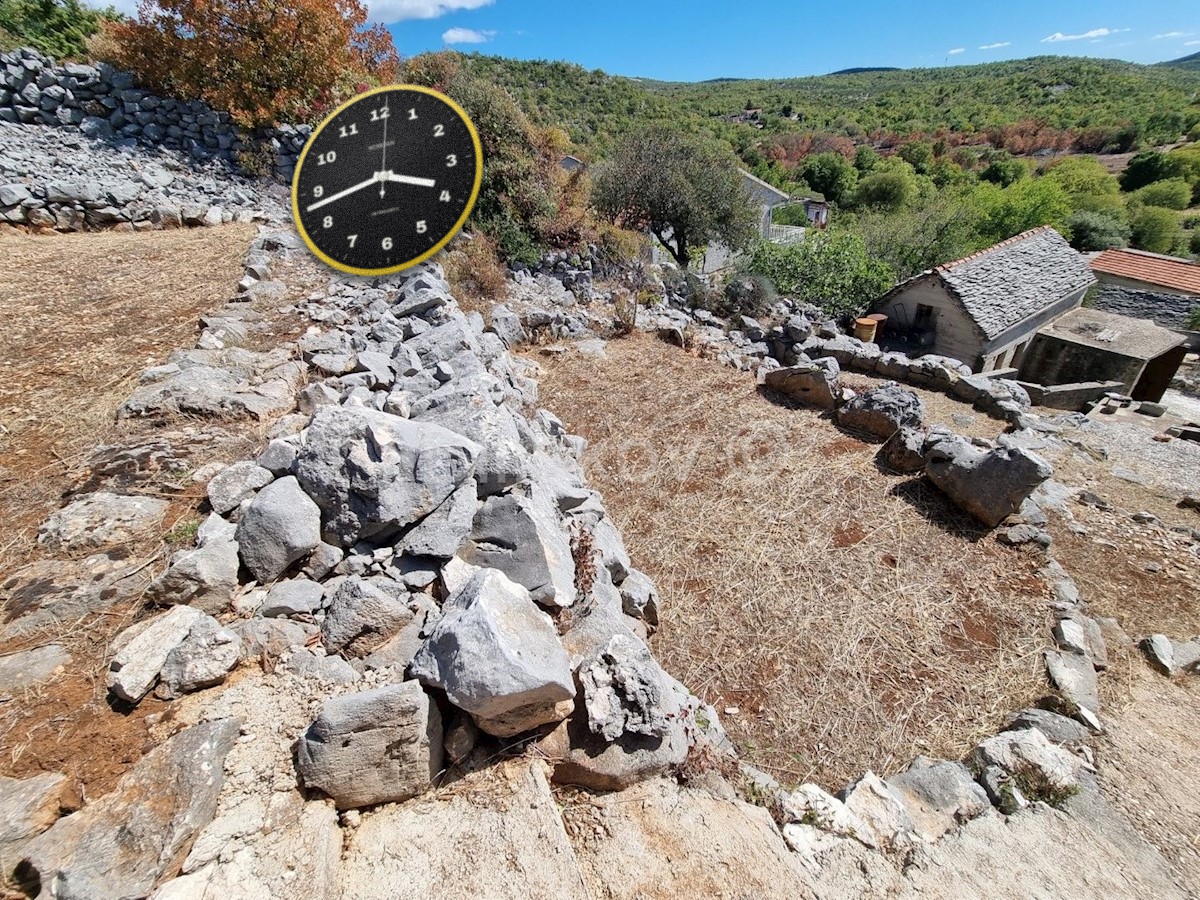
**3:43:01**
